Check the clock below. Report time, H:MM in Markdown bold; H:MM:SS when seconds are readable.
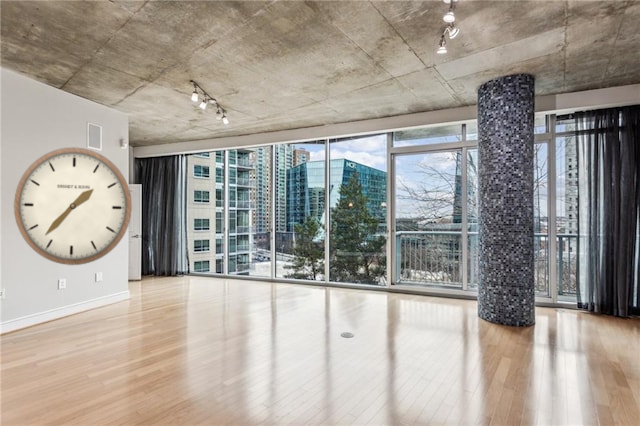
**1:37**
